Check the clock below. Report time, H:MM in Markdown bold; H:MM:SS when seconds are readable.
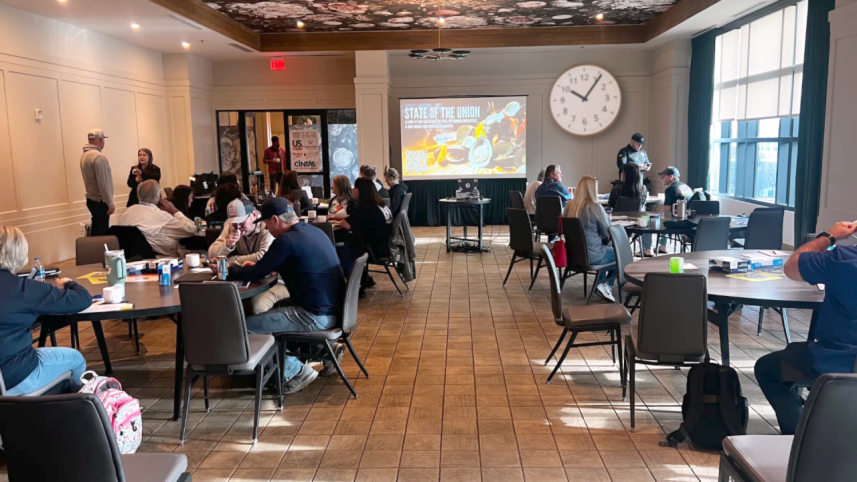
**10:06**
